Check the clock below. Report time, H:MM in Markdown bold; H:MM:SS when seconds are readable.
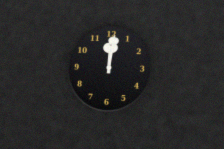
**12:01**
